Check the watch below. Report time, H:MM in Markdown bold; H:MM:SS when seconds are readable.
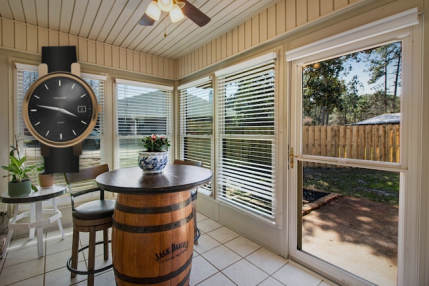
**3:47**
